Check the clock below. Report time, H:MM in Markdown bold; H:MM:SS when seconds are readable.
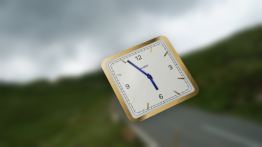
**5:56**
